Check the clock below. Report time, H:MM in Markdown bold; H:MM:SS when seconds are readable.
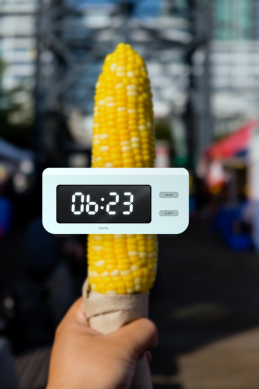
**6:23**
